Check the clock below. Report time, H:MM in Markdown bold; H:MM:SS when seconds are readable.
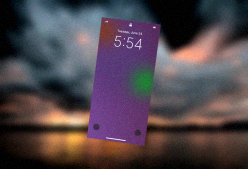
**5:54**
